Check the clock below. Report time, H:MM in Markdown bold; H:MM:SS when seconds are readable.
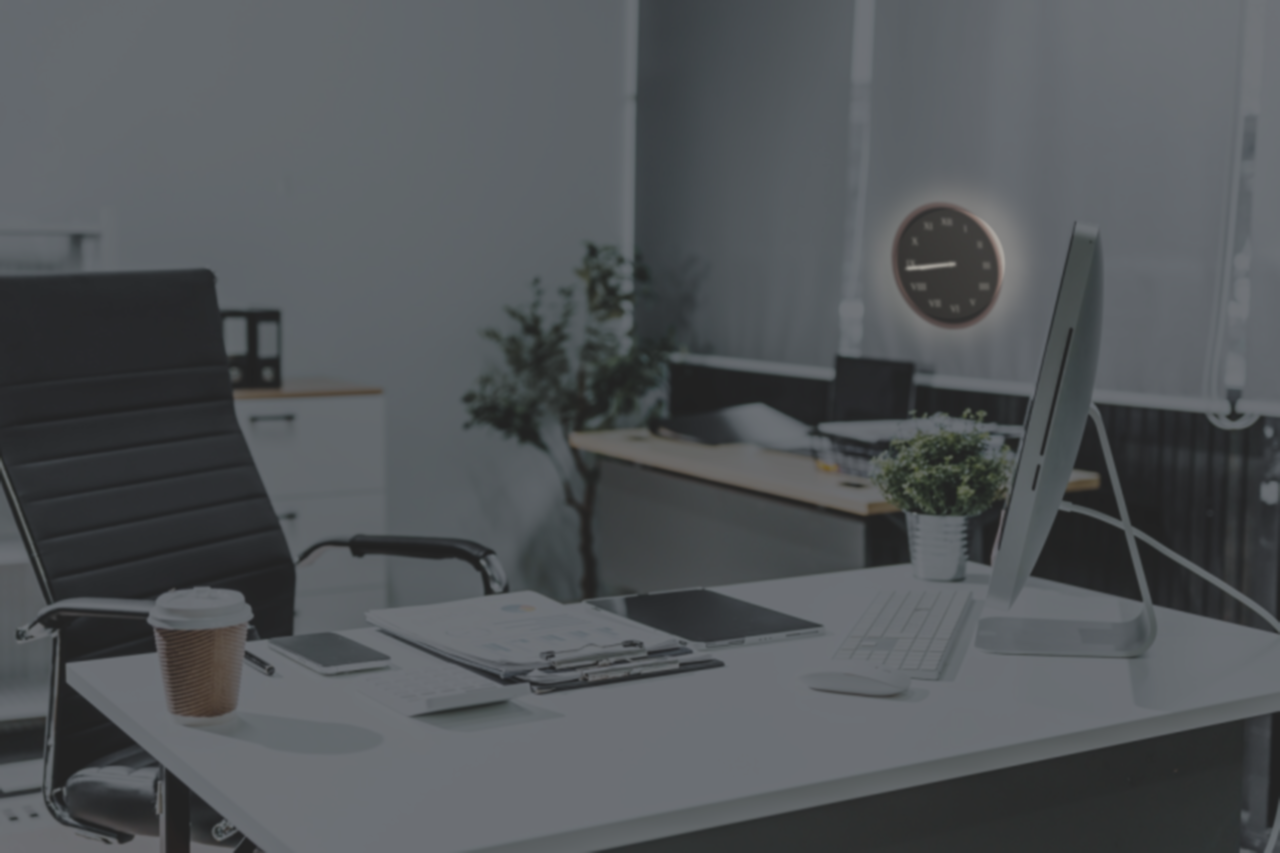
**8:44**
